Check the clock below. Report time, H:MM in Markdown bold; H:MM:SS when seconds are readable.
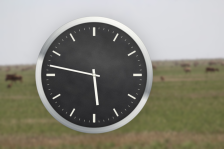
**5:47**
